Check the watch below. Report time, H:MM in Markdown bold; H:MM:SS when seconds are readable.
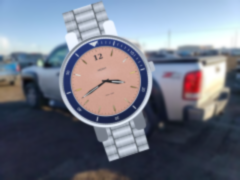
**3:42**
